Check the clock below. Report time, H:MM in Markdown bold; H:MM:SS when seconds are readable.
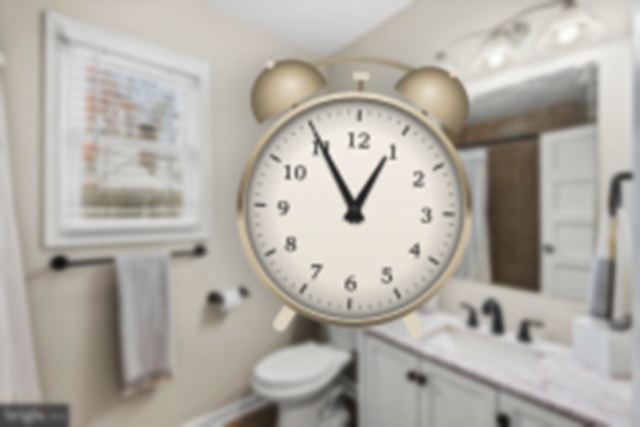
**12:55**
